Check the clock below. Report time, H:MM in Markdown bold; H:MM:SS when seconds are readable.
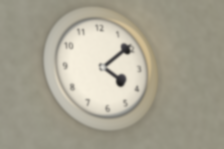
**4:09**
